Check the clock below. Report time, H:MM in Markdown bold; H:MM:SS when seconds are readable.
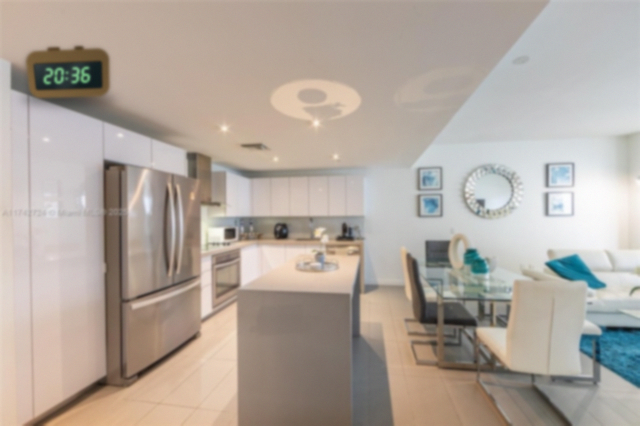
**20:36**
